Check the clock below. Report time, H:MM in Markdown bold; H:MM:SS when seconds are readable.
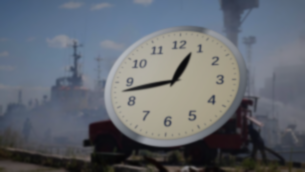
**12:43**
